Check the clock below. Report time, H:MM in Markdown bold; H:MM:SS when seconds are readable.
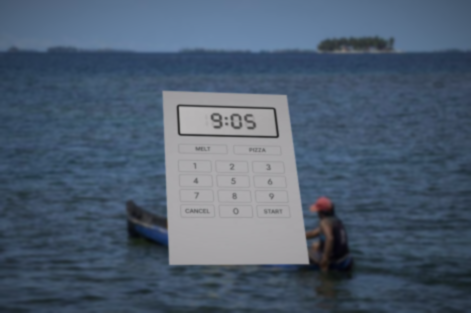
**9:05**
